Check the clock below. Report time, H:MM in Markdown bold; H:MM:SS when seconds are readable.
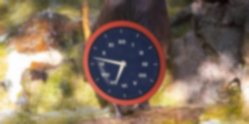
**6:47**
